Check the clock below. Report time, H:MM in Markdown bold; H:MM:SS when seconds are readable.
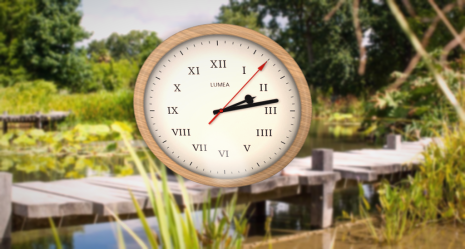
**2:13:07**
